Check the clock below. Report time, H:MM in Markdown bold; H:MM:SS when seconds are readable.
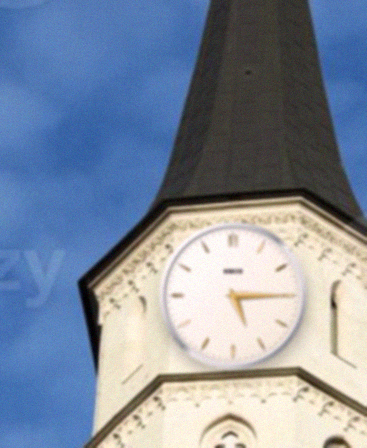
**5:15**
